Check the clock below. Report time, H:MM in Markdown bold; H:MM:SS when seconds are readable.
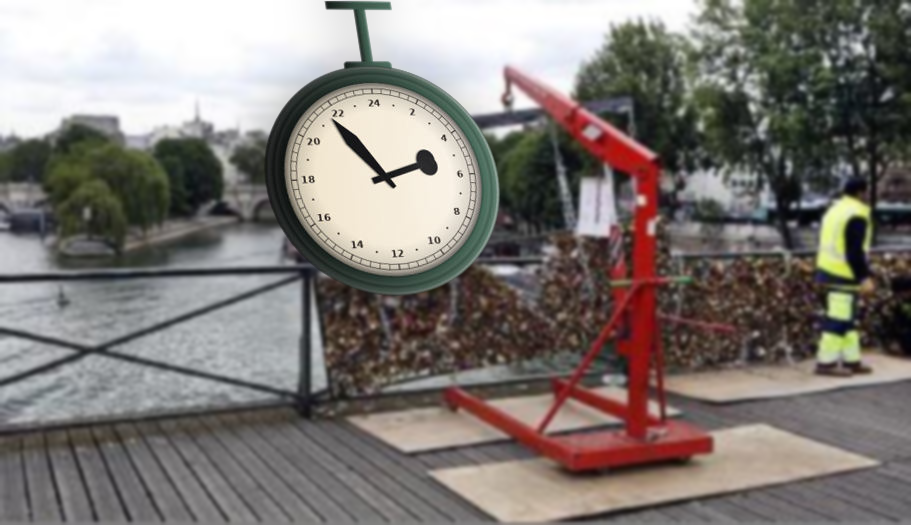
**4:54**
